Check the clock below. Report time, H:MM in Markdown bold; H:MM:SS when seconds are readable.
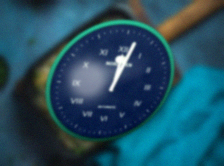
**12:02**
